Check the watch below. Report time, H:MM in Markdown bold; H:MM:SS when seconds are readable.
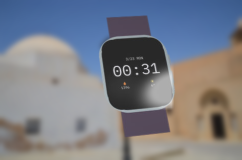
**0:31**
